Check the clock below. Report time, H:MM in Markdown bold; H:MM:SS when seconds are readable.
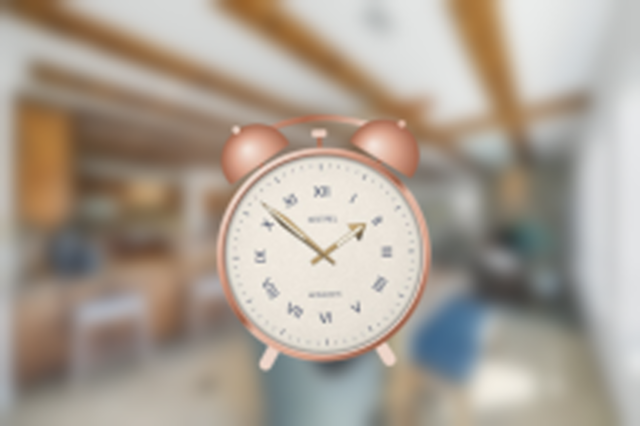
**1:52**
